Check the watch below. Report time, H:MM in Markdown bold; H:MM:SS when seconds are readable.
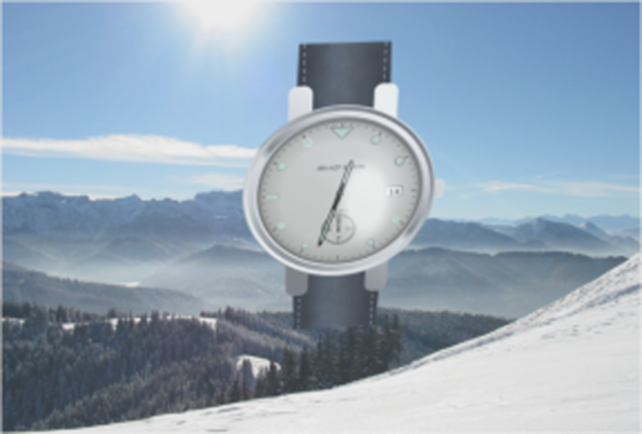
**12:33**
